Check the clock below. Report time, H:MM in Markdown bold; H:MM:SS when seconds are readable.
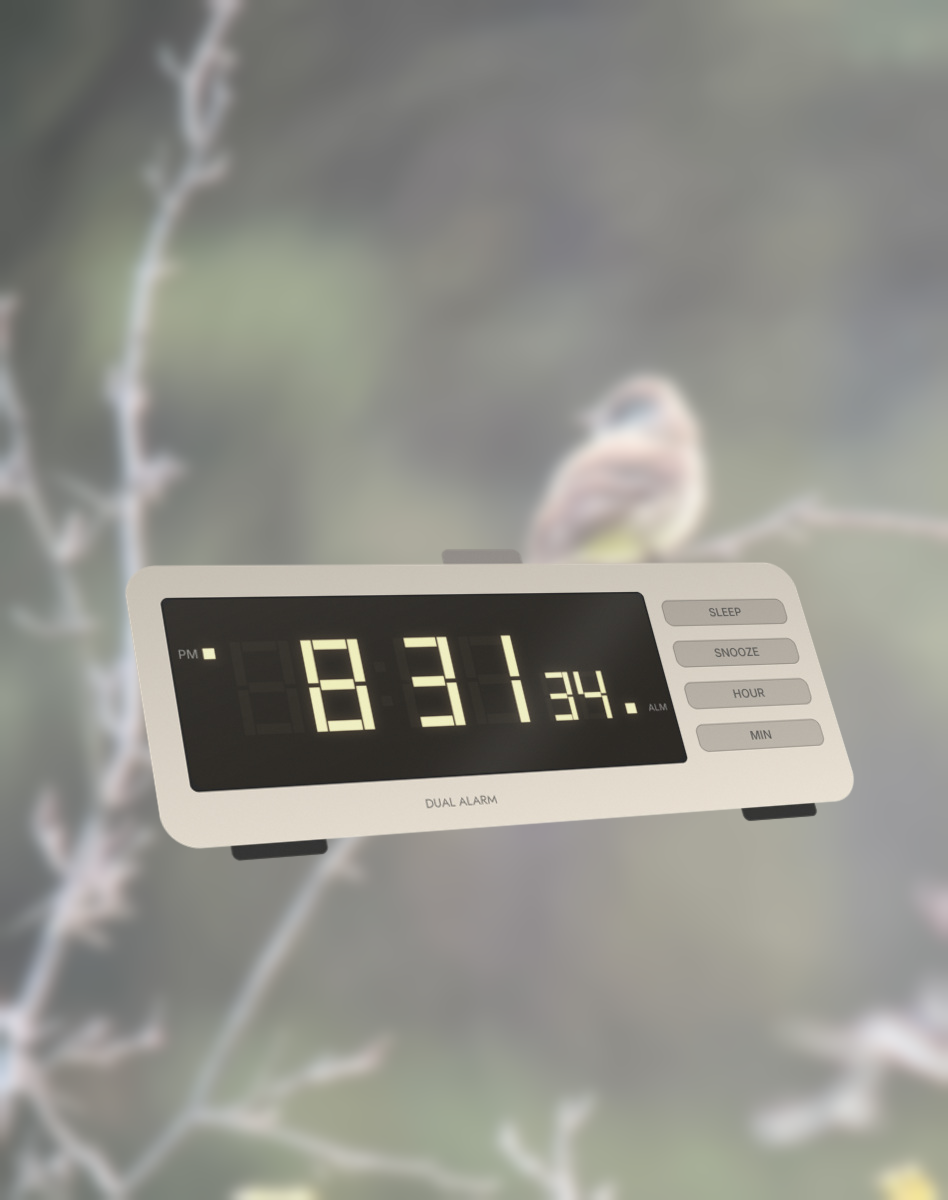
**8:31:34**
